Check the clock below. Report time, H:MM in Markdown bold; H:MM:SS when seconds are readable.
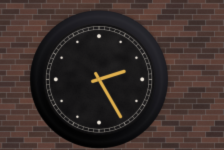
**2:25**
